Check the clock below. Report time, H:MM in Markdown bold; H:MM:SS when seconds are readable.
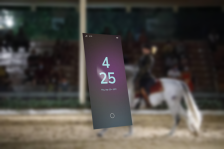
**4:25**
